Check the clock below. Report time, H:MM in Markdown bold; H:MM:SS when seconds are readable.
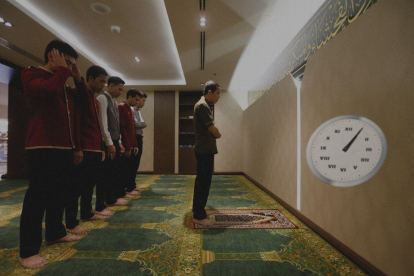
**1:05**
